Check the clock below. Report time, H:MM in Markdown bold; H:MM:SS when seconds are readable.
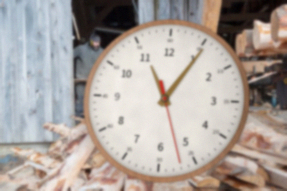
**11:05:27**
